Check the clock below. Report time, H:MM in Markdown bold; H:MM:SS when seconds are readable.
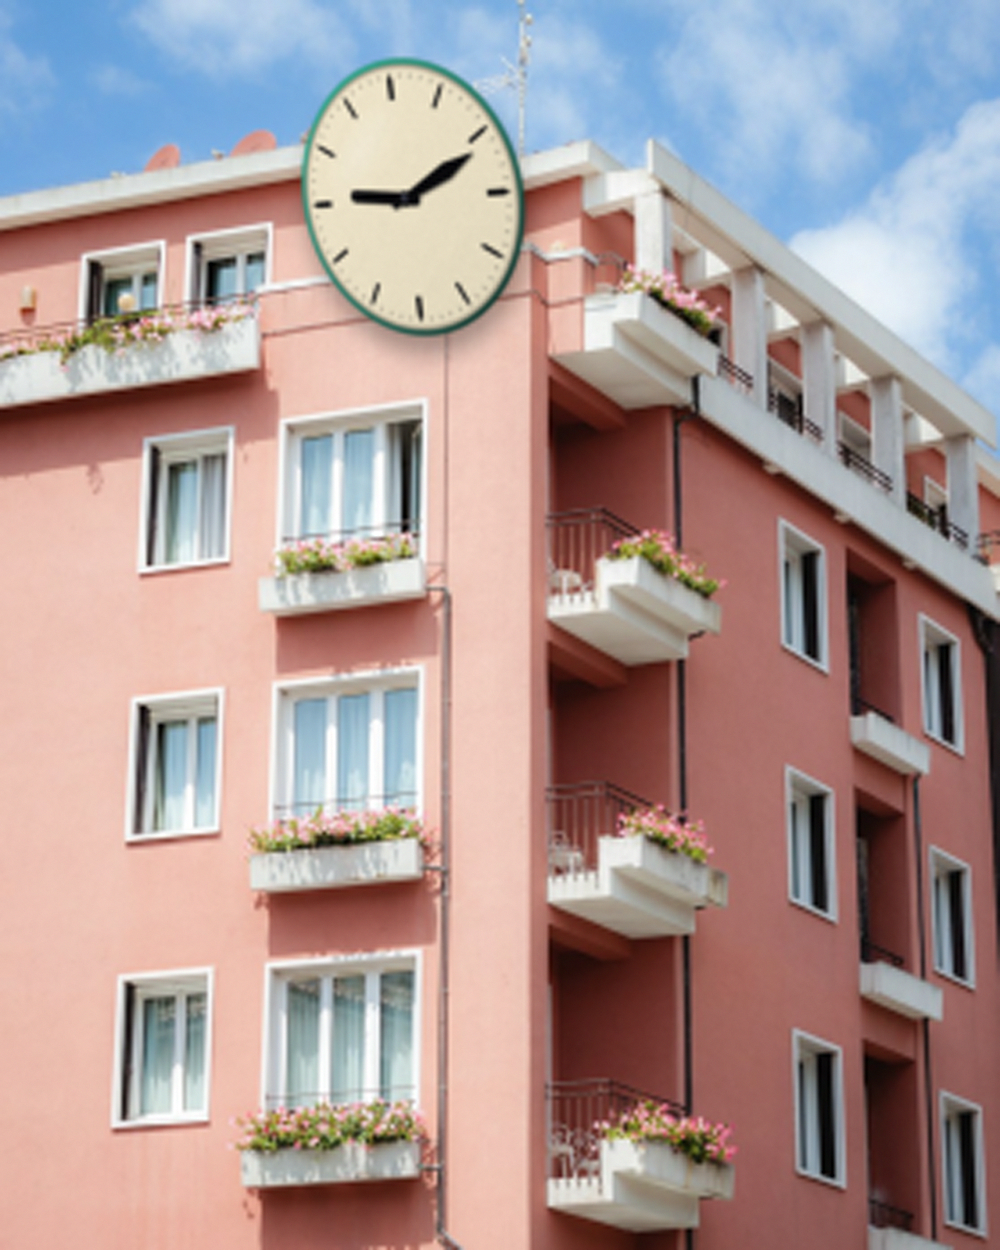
**9:11**
